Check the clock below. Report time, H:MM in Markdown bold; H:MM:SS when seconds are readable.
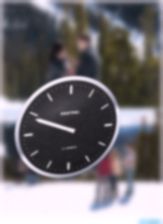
**9:49**
